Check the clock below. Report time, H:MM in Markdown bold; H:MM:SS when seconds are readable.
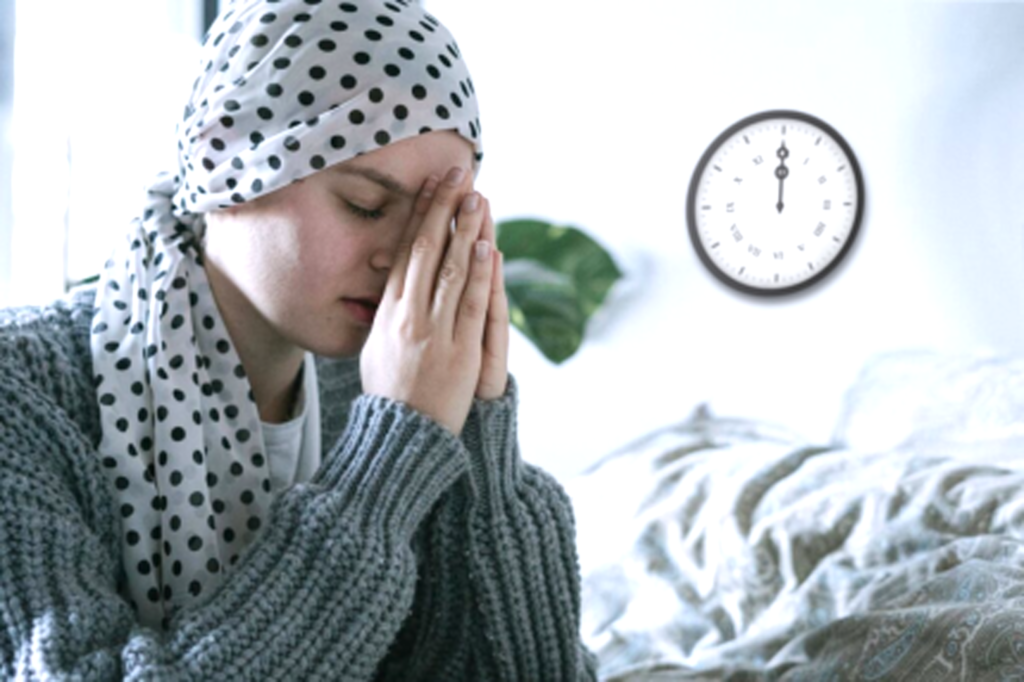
**12:00**
